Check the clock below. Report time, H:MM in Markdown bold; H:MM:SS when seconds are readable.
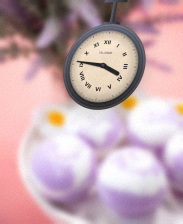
**3:46**
